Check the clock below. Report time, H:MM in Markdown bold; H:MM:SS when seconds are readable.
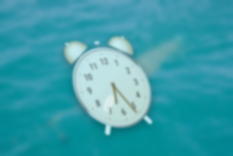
**6:26**
